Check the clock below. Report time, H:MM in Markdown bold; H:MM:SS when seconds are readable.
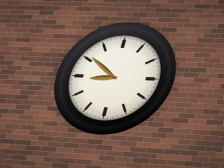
**8:51**
